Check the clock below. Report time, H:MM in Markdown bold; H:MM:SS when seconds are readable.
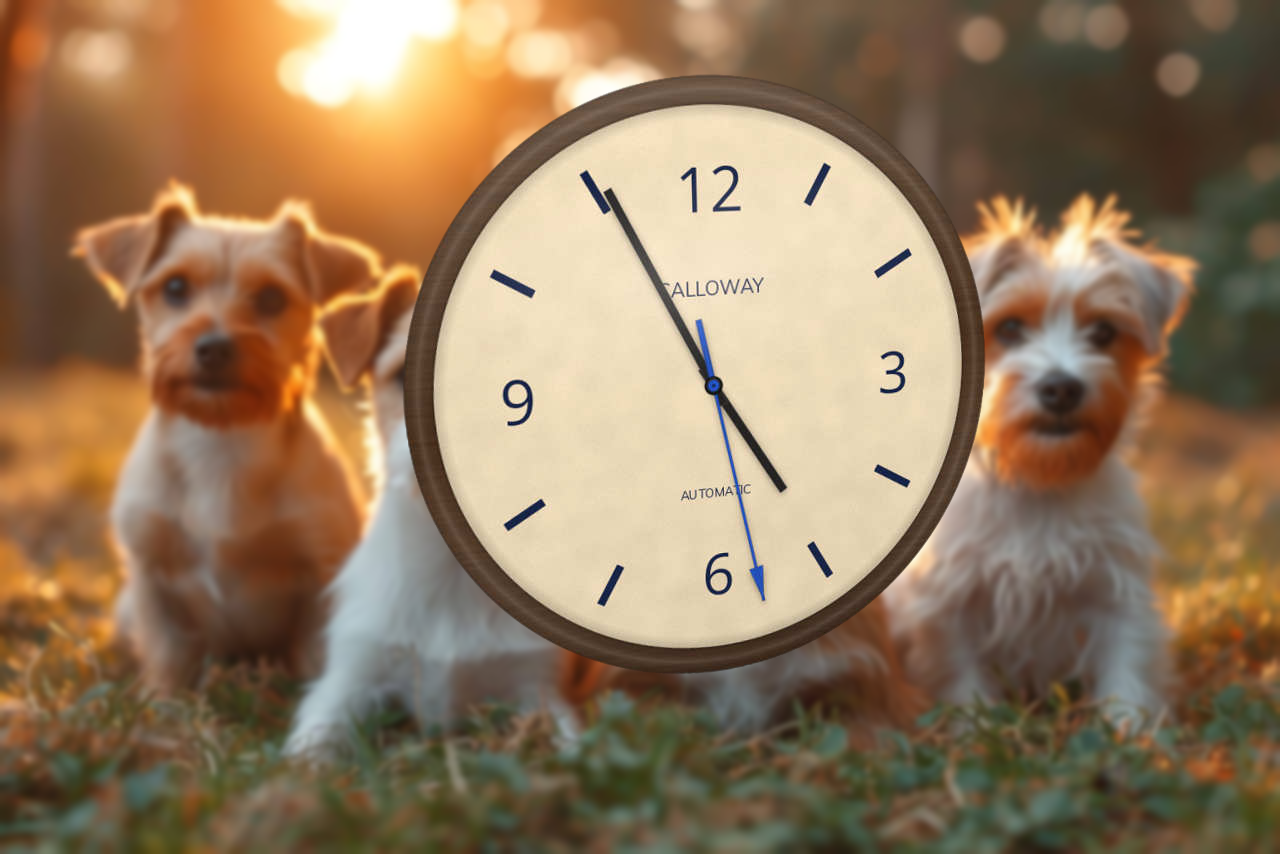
**4:55:28**
